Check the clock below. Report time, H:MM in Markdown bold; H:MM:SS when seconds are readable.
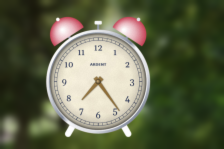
**7:24**
